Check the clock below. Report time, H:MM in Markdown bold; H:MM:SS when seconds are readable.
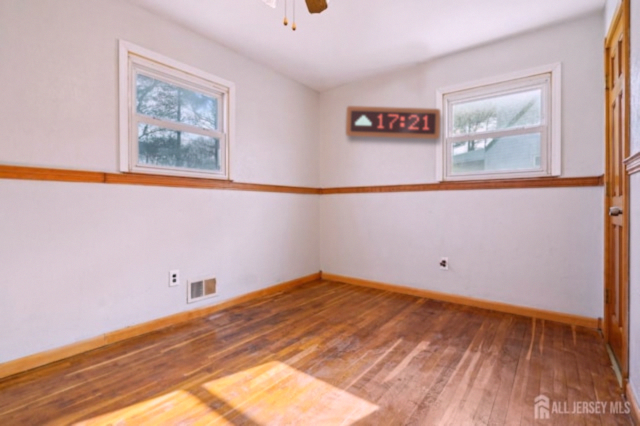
**17:21**
